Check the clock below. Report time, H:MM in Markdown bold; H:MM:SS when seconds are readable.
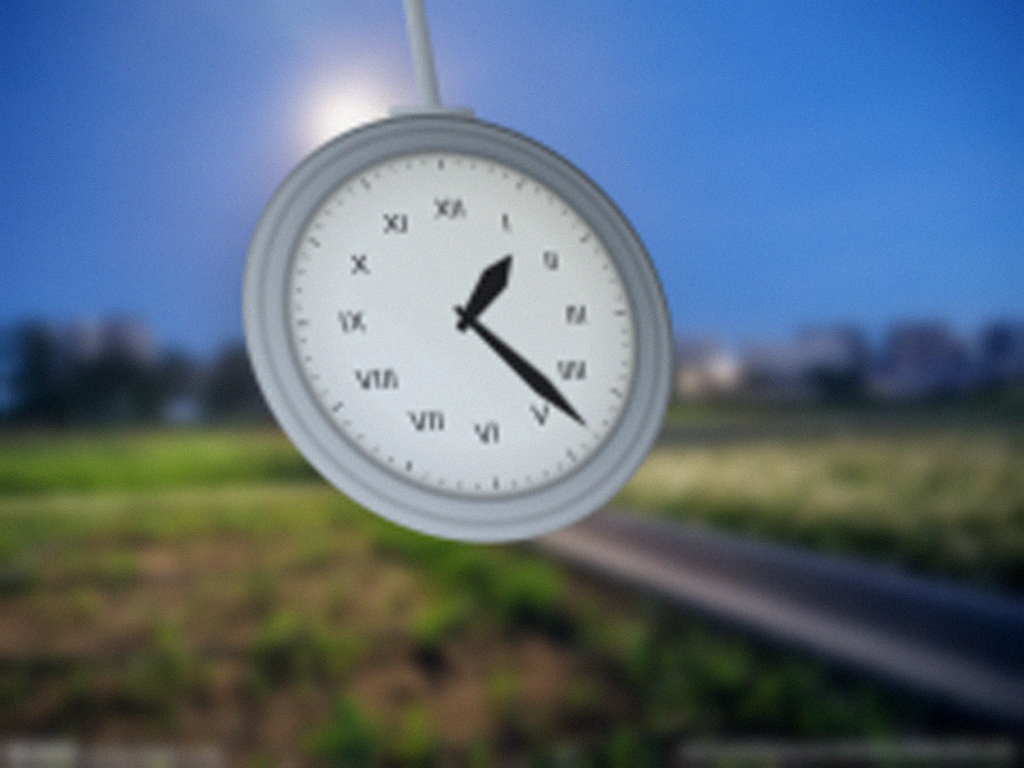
**1:23**
